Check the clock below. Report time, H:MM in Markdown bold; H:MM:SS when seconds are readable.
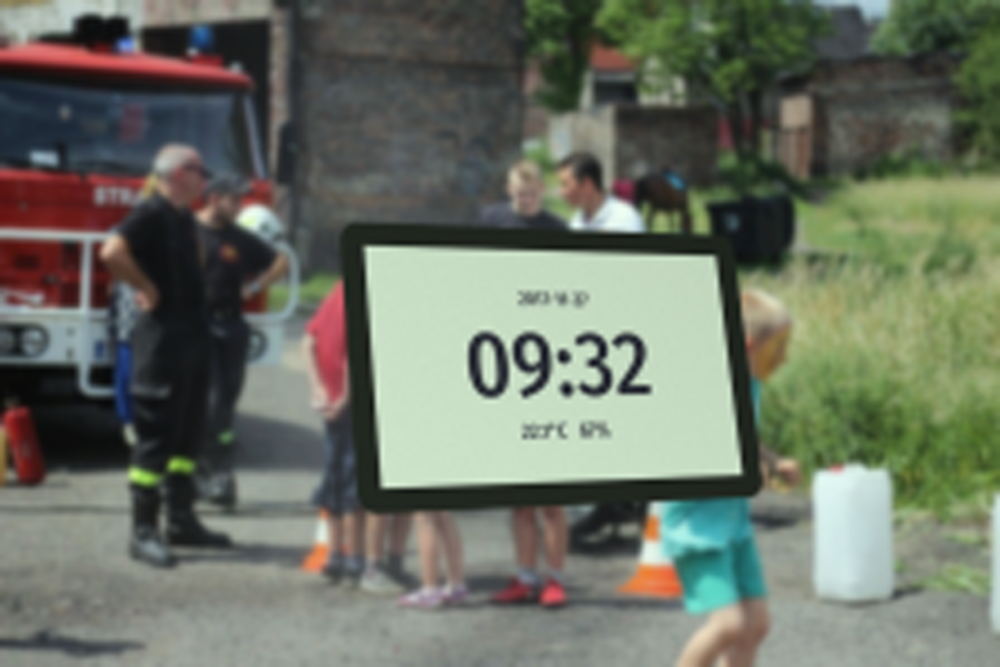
**9:32**
